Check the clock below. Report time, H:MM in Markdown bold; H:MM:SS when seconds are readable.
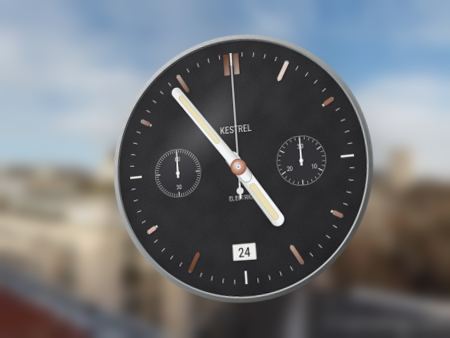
**4:54**
